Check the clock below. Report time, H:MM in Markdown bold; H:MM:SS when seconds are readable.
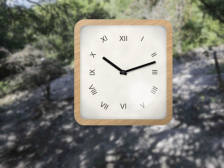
**10:12**
